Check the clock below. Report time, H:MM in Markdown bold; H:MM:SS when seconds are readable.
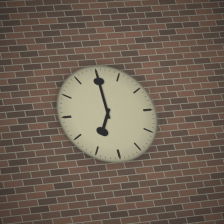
**7:00**
